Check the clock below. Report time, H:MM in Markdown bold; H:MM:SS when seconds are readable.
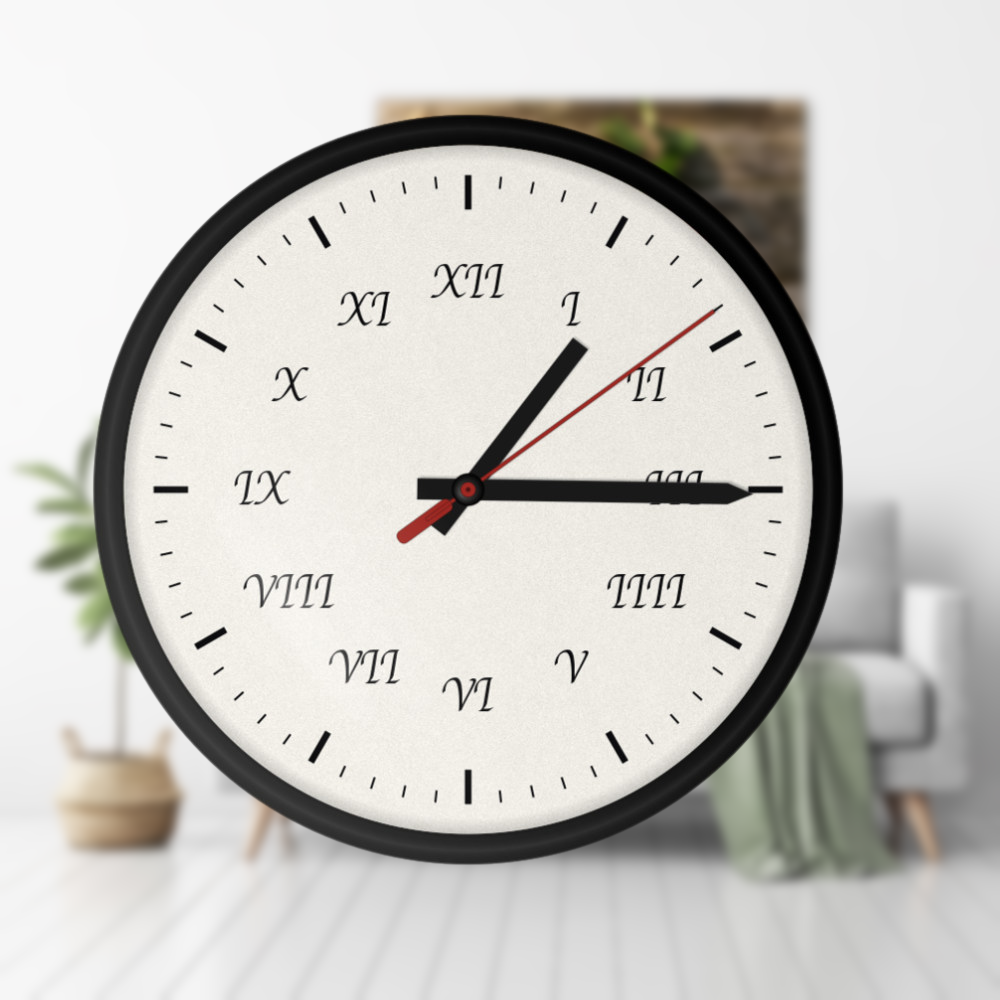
**1:15:09**
